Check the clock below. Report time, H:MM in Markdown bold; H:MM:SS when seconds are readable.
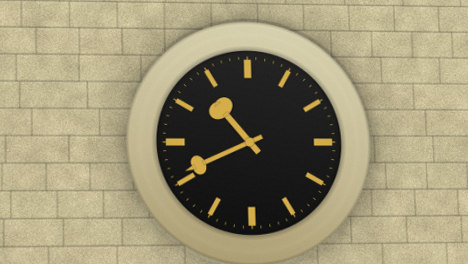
**10:41**
